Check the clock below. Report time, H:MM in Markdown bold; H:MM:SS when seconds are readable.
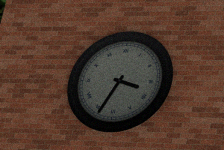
**3:34**
